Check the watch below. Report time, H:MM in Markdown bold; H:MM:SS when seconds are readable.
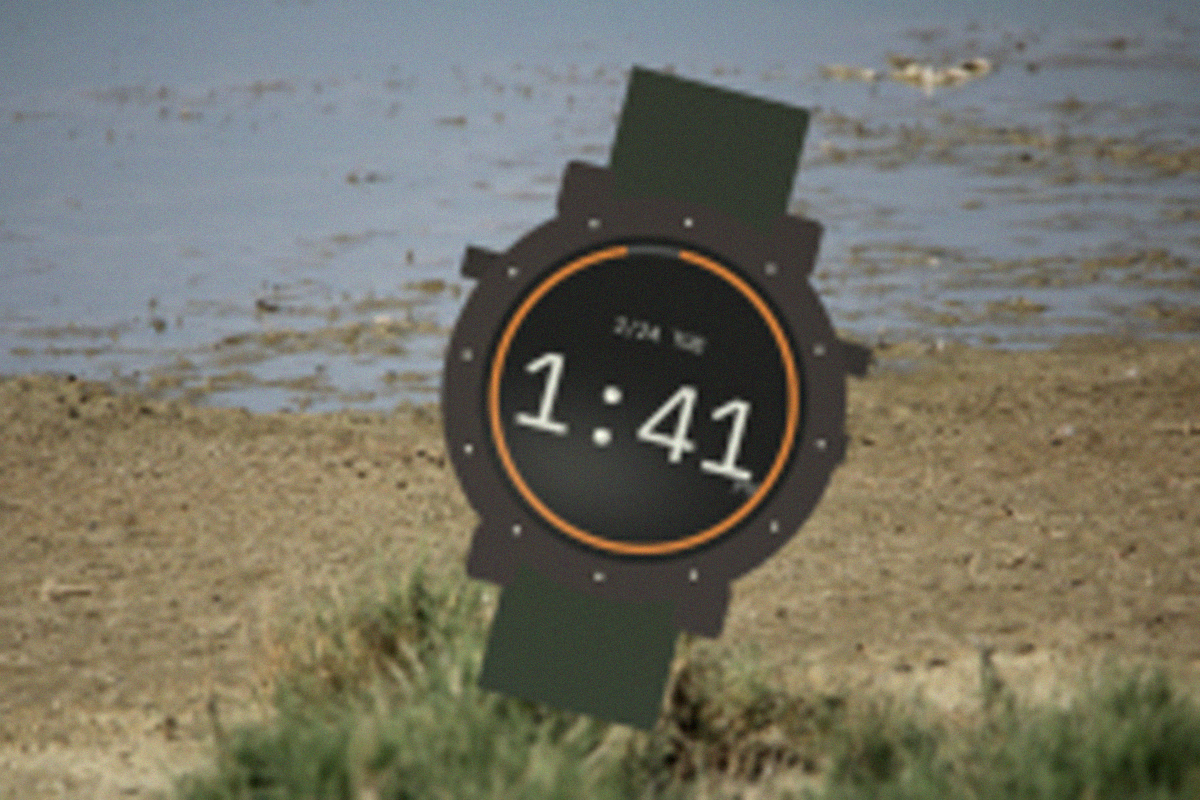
**1:41**
